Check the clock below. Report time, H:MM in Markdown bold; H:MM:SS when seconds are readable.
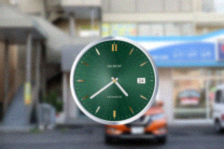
**4:39**
